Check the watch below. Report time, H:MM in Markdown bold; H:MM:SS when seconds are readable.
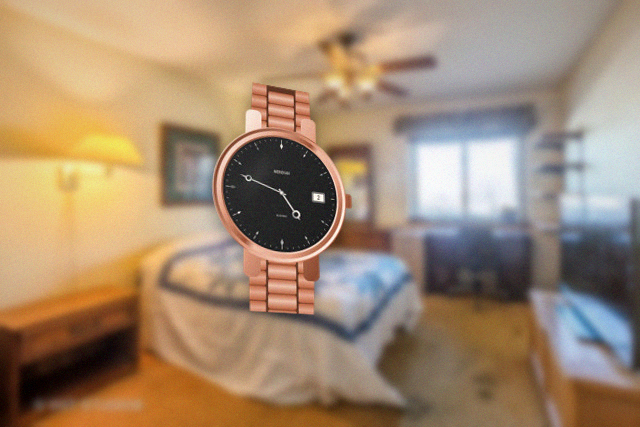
**4:48**
